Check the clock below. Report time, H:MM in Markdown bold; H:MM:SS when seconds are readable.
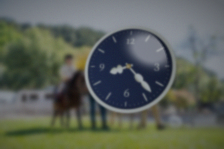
**8:23**
